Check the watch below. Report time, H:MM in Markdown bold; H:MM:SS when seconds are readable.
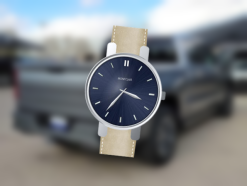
**3:36**
